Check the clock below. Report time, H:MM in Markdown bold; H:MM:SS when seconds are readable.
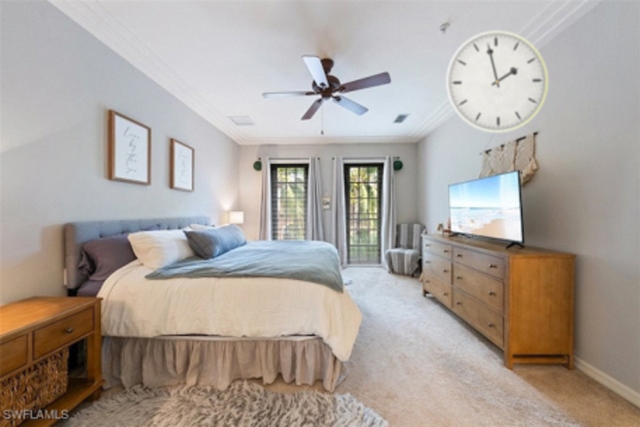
**1:58**
